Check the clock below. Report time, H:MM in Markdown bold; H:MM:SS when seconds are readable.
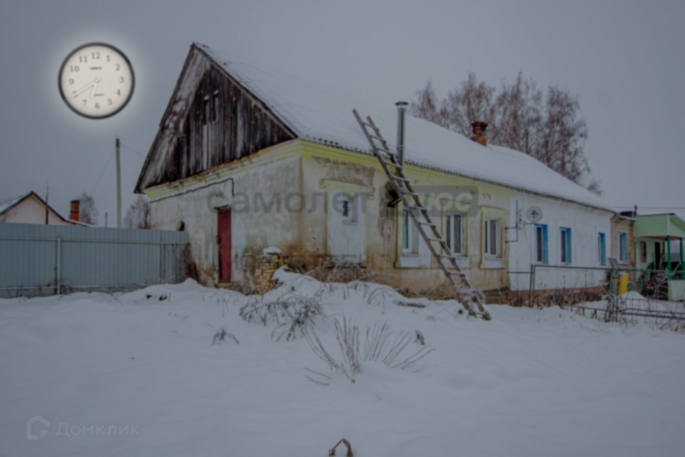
**6:40**
